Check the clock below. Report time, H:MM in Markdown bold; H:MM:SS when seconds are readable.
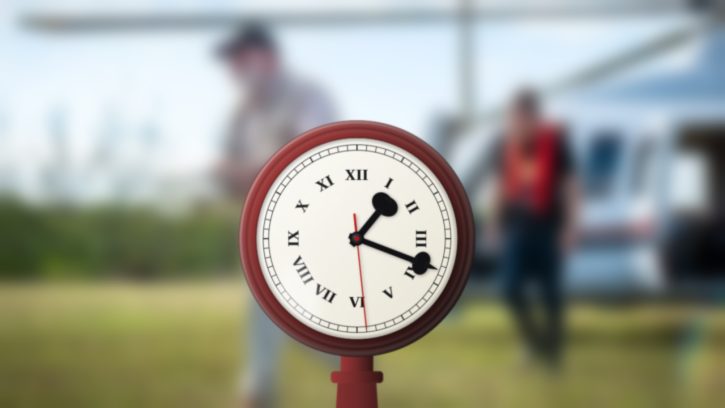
**1:18:29**
